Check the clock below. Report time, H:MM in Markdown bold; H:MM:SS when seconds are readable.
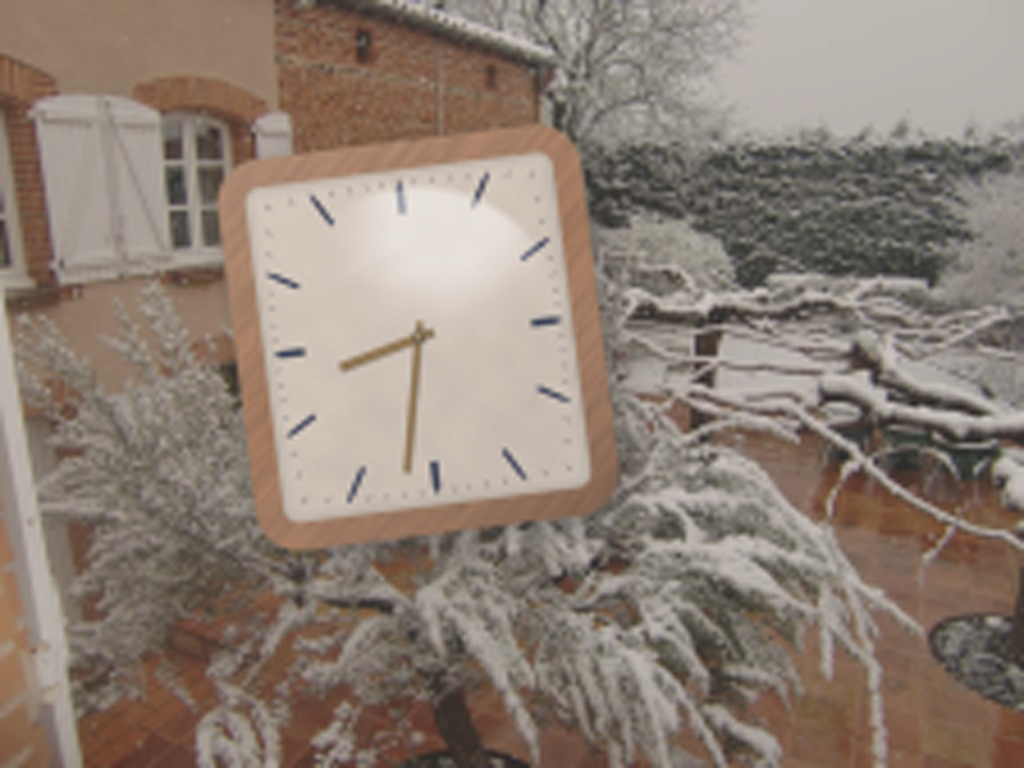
**8:32**
